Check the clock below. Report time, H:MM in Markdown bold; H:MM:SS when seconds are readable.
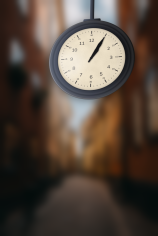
**1:05**
